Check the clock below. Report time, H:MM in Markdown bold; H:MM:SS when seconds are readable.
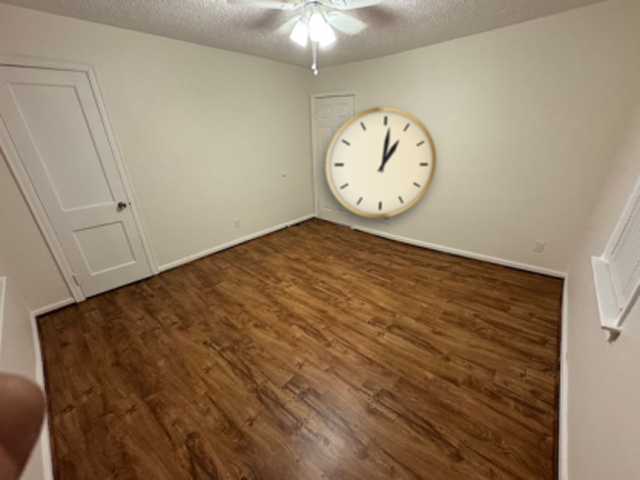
**1:01**
